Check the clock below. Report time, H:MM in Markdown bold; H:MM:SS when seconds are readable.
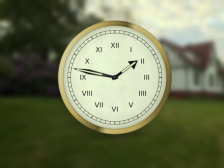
**1:47**
